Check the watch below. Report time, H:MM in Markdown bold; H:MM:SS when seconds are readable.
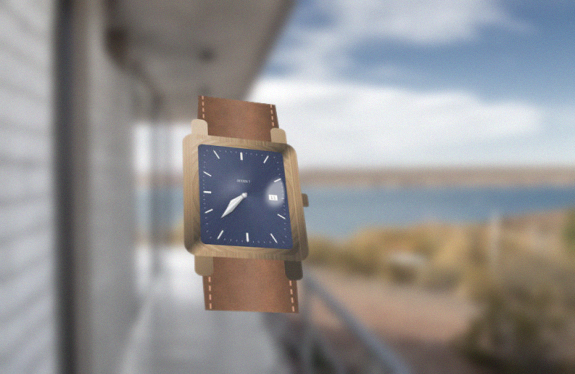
**7:37**
